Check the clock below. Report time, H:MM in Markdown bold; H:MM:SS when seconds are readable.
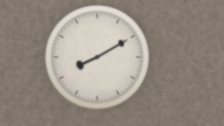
**8:10**
